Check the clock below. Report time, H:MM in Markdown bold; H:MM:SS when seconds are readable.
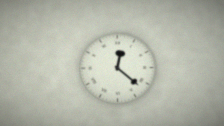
**12:22**
